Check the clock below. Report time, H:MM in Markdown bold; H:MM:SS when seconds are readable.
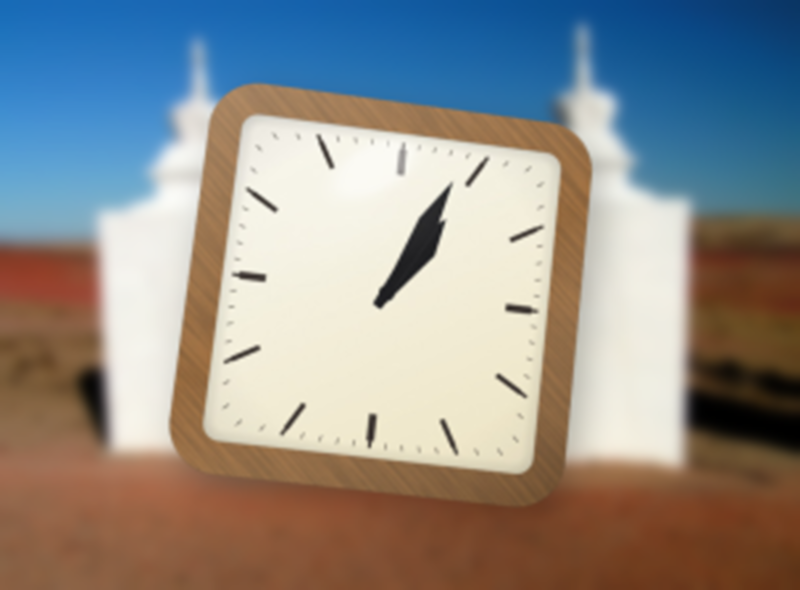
**1:04**
